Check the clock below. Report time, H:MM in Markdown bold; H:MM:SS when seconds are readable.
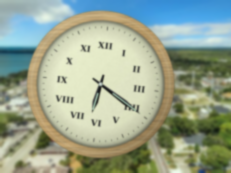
**6:20**
